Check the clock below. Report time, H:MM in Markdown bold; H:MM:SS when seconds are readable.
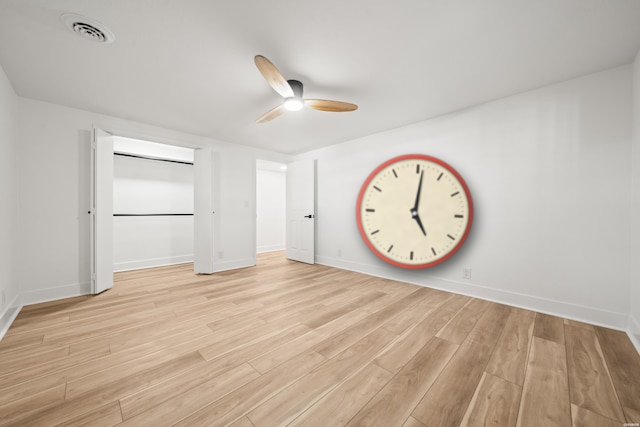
**5:01**
